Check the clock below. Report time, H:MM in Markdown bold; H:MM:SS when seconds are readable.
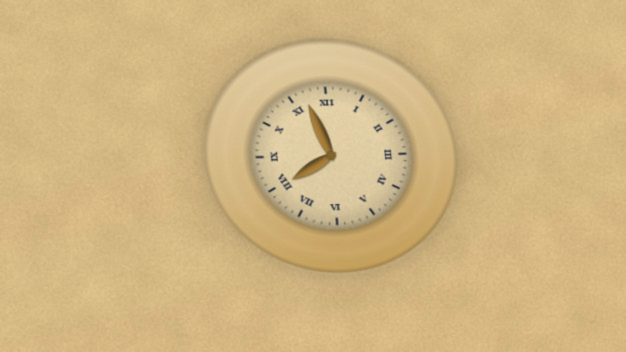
**7:57**
